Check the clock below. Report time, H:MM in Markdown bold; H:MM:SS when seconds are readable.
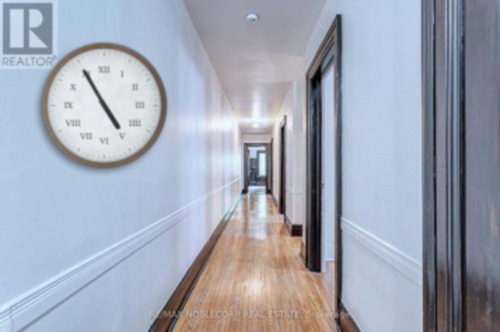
**4:55**
